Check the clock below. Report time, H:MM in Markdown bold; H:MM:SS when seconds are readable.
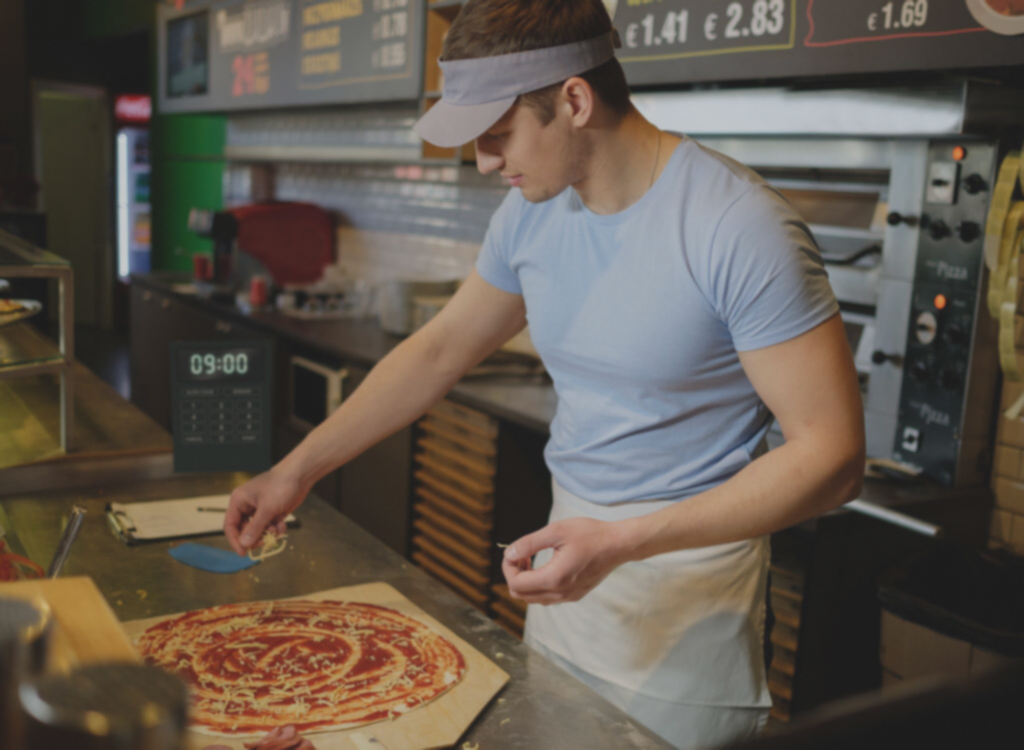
**9:00**
